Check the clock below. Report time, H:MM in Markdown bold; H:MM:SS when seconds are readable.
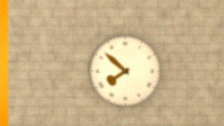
**7:52**
